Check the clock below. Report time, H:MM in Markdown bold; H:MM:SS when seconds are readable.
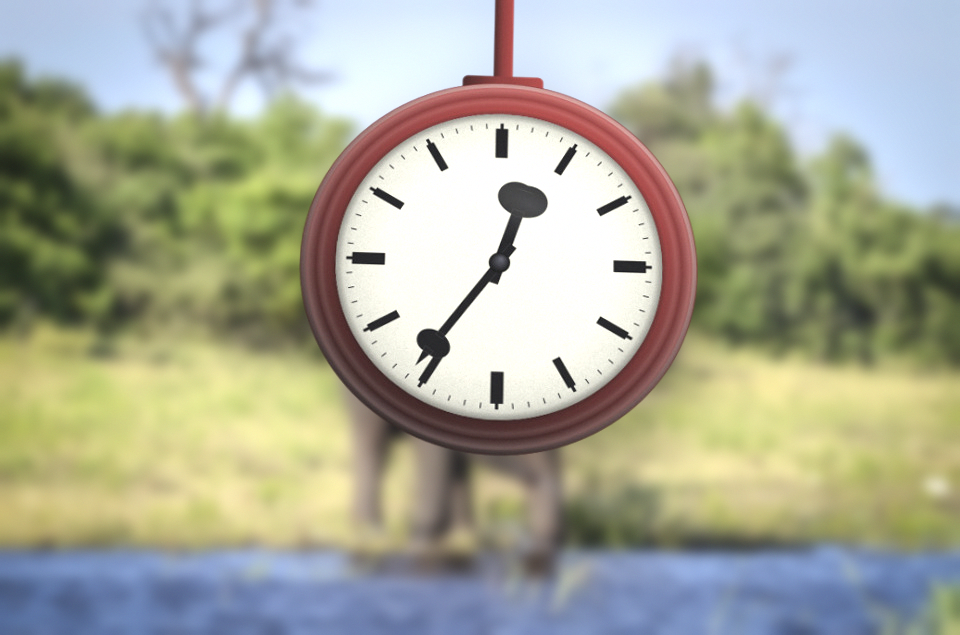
**12:36**
